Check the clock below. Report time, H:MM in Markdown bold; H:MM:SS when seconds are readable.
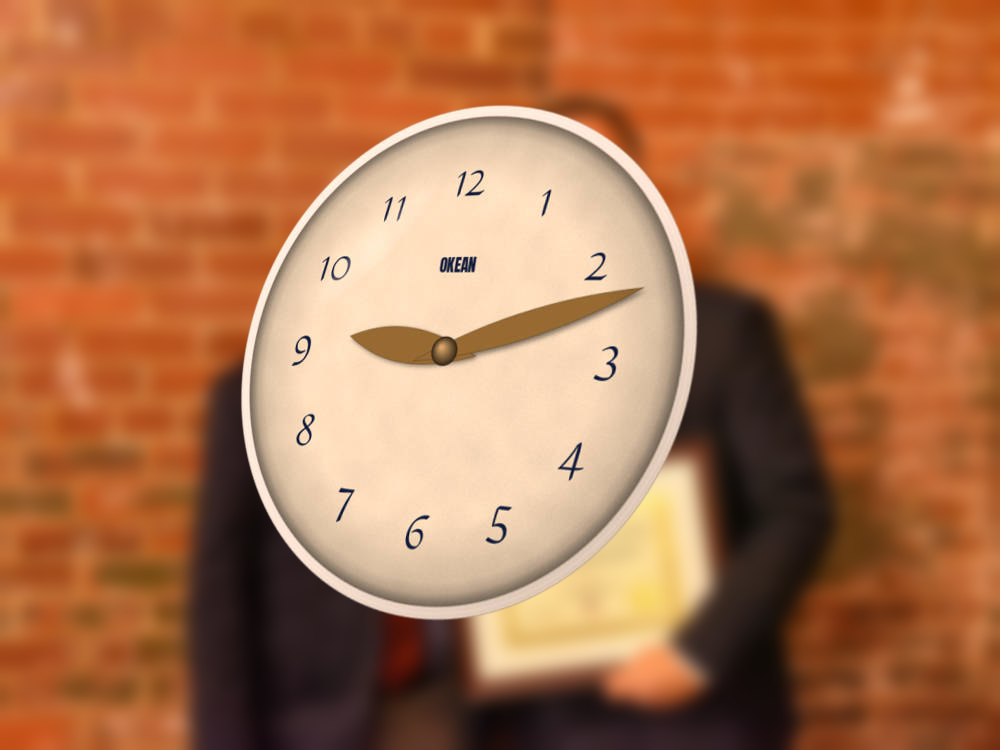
**9:12**
